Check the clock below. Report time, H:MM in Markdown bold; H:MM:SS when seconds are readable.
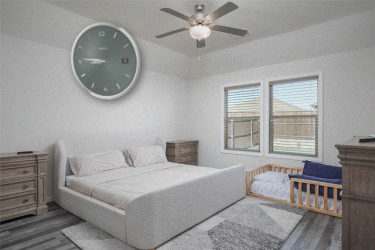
**8:46**
